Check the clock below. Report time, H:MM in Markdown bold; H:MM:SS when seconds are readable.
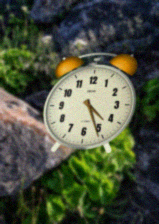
**4:26**
